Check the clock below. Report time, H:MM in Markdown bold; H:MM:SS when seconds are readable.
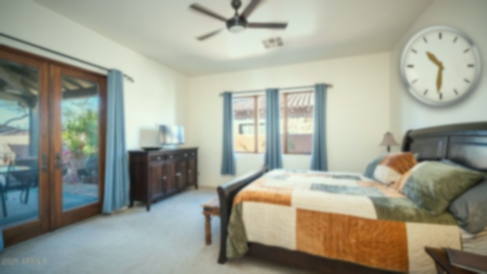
**10:31**
